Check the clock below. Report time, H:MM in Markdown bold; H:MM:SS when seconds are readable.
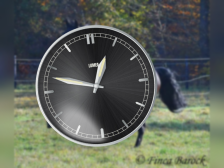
**12:48**
